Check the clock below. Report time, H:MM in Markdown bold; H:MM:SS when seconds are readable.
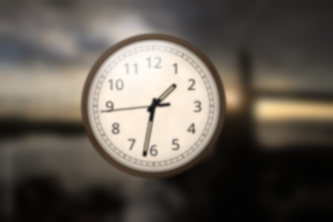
**1:31:44**
